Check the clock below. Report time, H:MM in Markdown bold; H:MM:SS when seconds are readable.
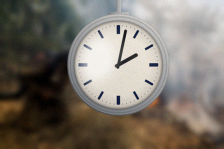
**2:02**
